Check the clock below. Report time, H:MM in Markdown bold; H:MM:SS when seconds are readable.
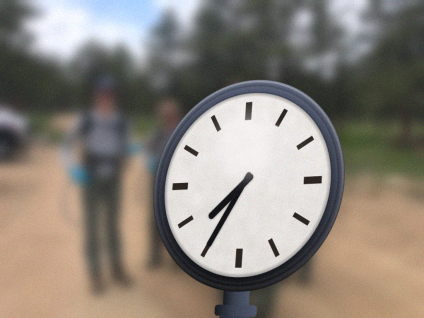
**7:35**
